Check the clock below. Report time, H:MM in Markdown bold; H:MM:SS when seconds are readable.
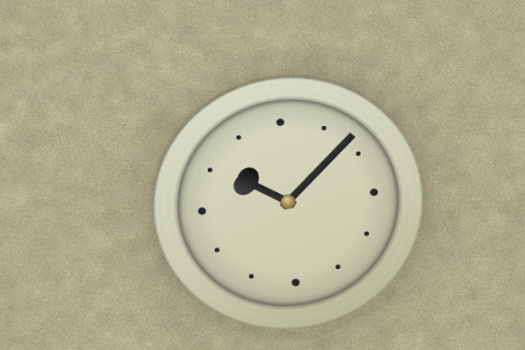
**10:08**
